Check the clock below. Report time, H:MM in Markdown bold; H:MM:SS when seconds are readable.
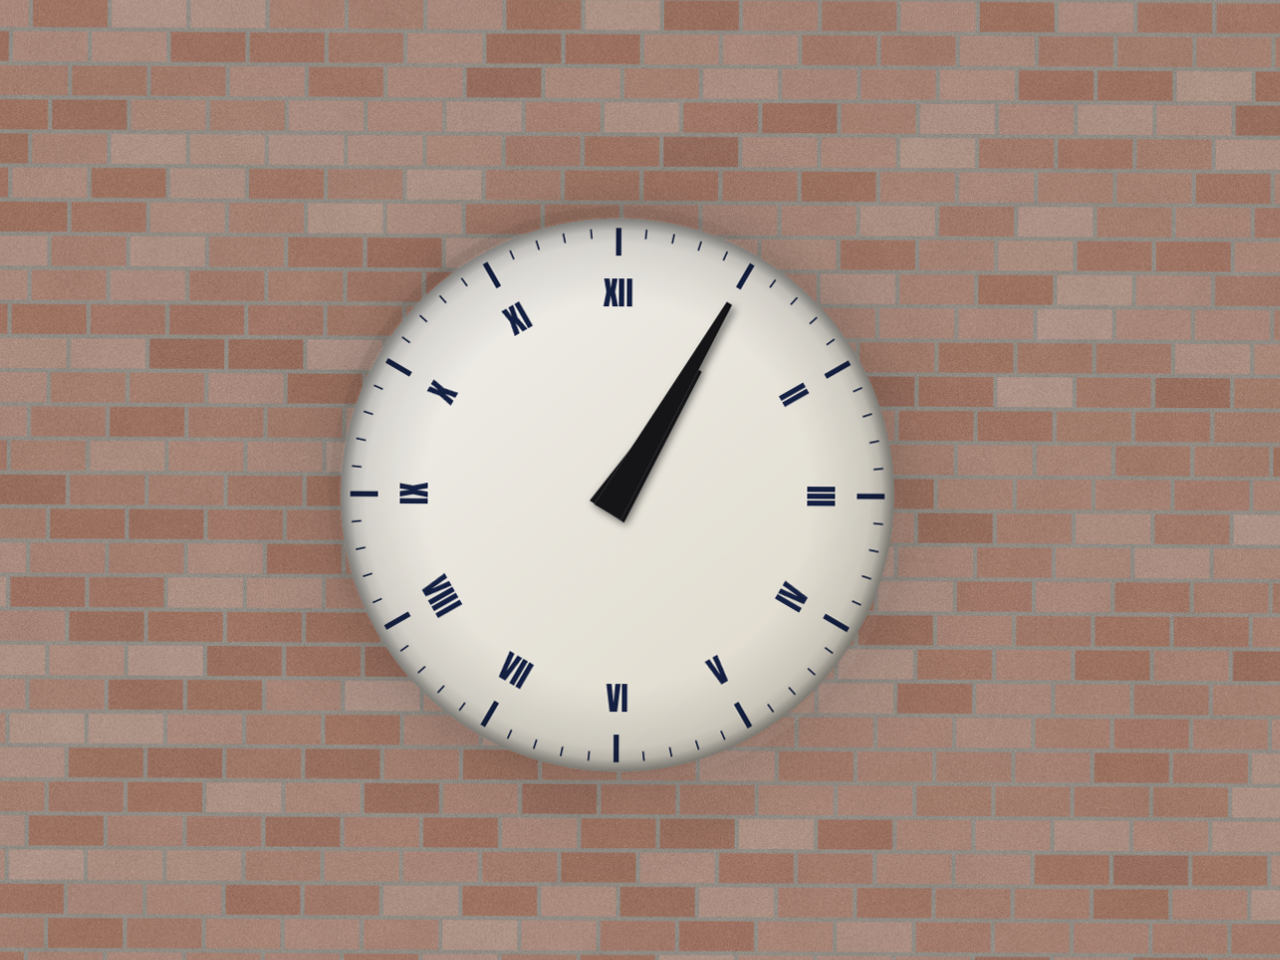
**1:05**
